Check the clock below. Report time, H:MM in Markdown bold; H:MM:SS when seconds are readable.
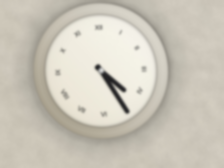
**4:25**
